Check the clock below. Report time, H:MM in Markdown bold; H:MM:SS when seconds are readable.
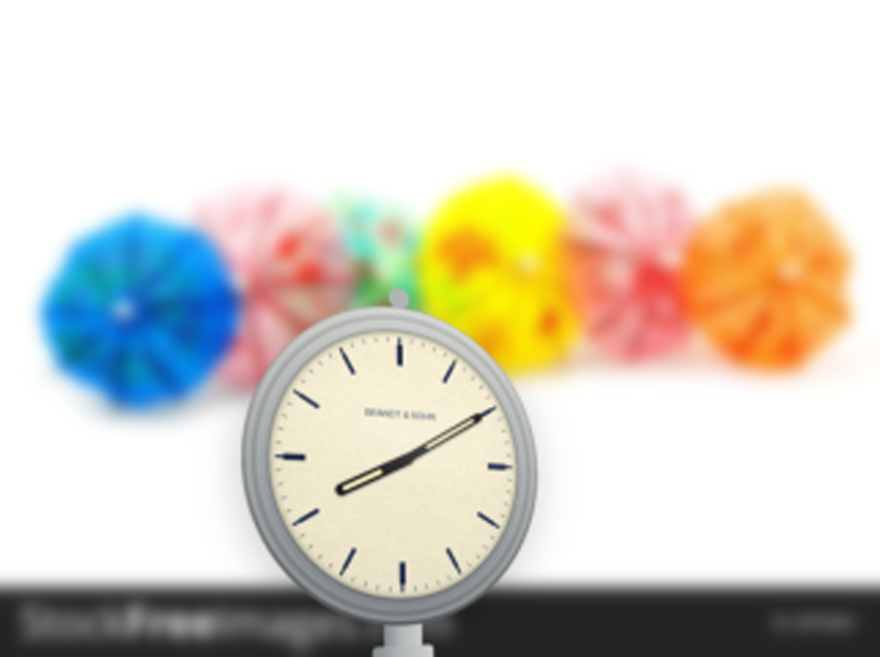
**8:10**
